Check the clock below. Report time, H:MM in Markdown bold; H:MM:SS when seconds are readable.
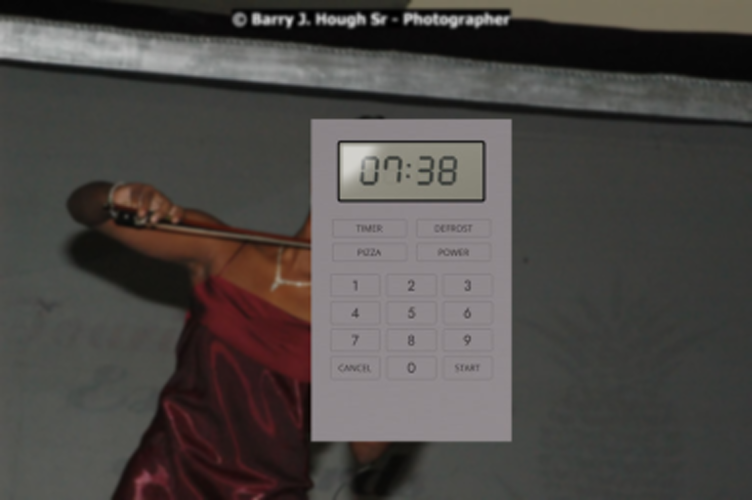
**7:38**
